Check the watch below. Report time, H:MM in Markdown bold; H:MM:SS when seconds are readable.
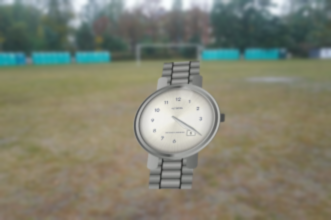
**4:21**
